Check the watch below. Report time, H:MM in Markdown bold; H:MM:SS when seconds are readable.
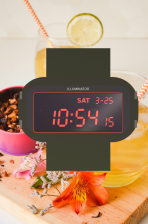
**10:54:15**
